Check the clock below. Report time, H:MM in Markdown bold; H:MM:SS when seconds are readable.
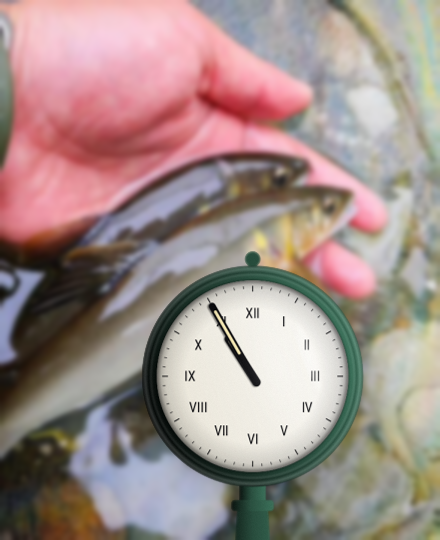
**10:55**
